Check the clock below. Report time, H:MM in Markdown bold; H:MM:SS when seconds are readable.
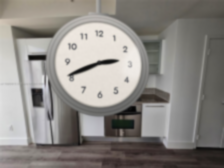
**2:41**
